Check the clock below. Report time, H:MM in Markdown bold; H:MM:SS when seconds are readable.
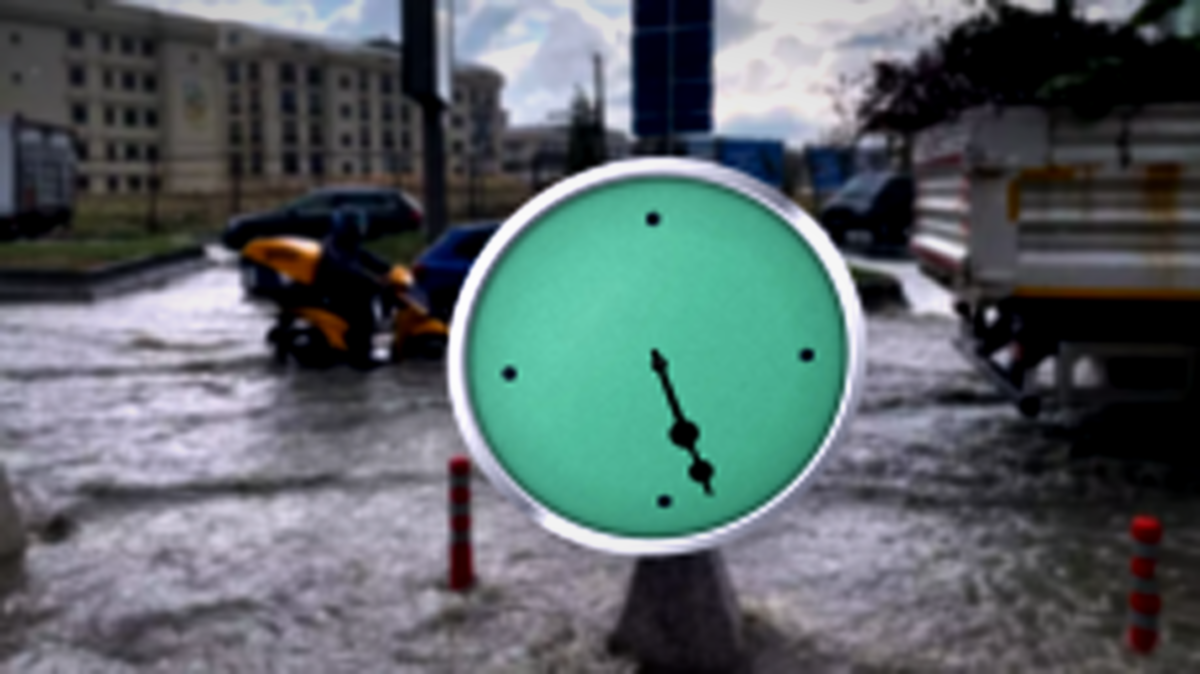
**5:27**
